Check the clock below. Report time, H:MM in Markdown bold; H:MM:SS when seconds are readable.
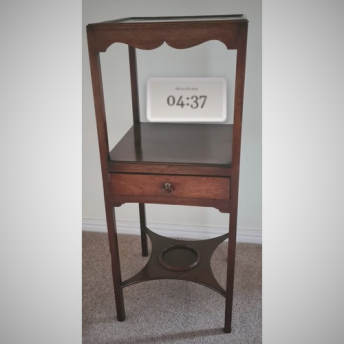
**4:37**
